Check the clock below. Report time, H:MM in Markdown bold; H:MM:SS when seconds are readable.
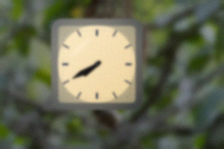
**7:40**
